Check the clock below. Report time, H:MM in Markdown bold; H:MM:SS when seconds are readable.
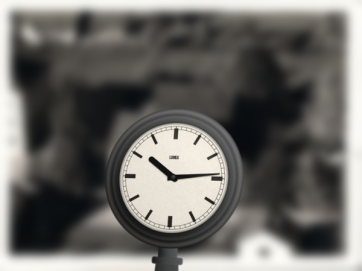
**10:14**
